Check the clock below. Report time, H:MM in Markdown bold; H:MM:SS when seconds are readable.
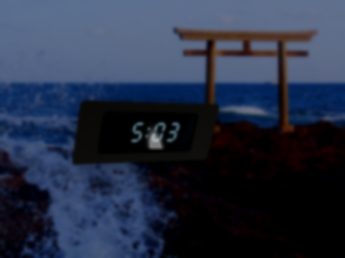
**5:03**
